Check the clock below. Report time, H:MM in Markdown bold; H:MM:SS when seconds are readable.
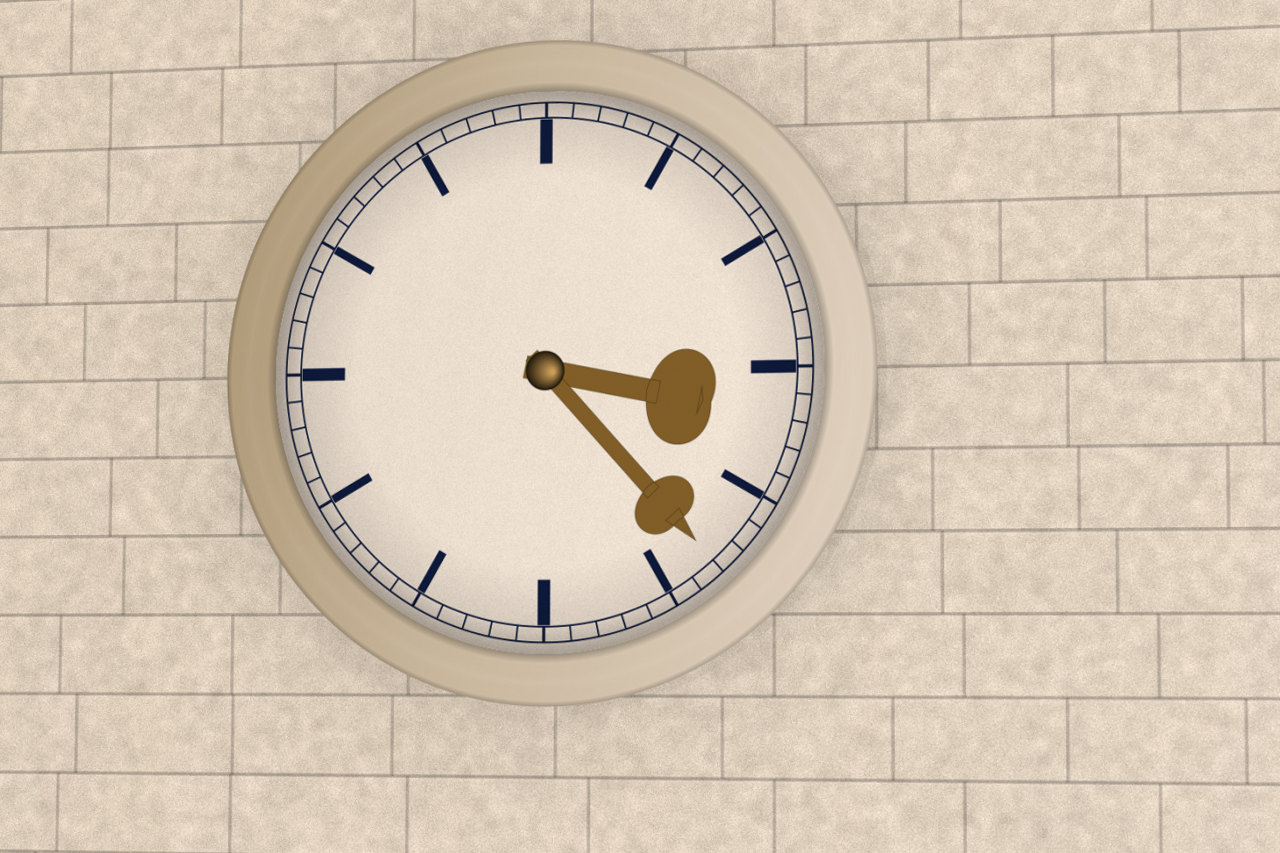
**3:23**
